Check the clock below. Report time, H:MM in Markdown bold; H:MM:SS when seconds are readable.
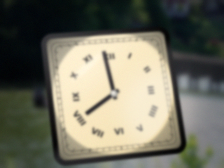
**7:59**
